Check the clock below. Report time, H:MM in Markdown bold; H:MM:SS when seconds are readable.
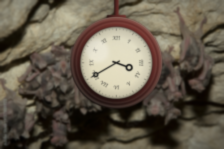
**3:40**
